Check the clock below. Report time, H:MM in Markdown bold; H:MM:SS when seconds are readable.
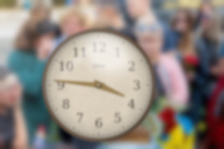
**3:46**
